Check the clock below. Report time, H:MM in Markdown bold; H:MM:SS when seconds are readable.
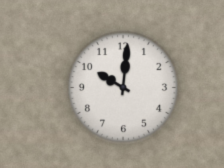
**10:01**
